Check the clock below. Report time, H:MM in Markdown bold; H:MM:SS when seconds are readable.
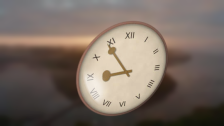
**8:54**
